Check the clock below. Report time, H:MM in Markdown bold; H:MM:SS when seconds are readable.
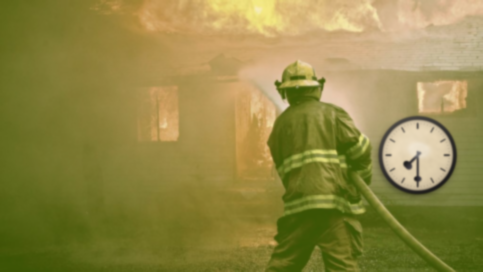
**7:30**
